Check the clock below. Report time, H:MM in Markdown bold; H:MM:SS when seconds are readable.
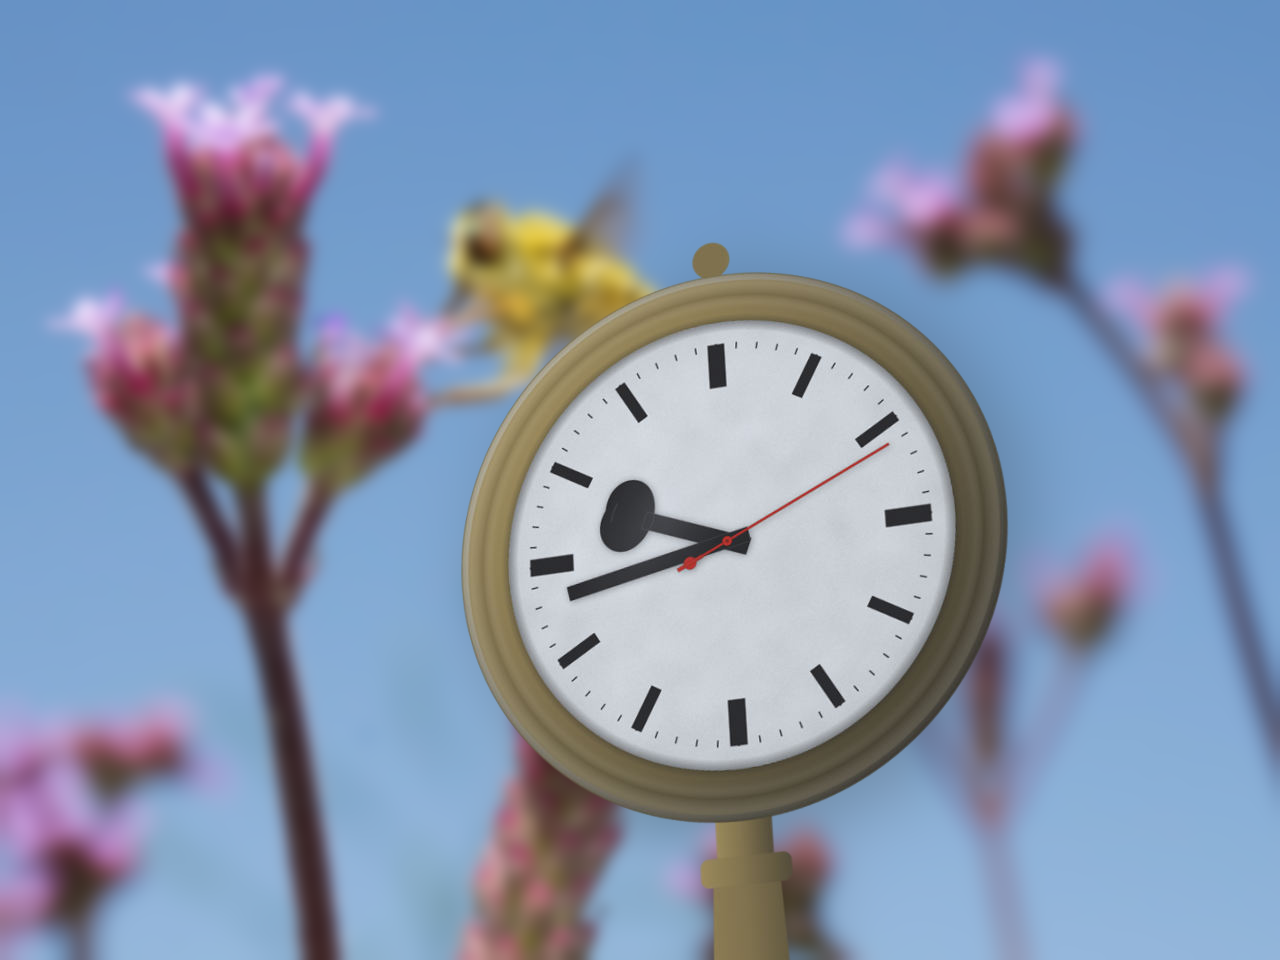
**9:43:11**
